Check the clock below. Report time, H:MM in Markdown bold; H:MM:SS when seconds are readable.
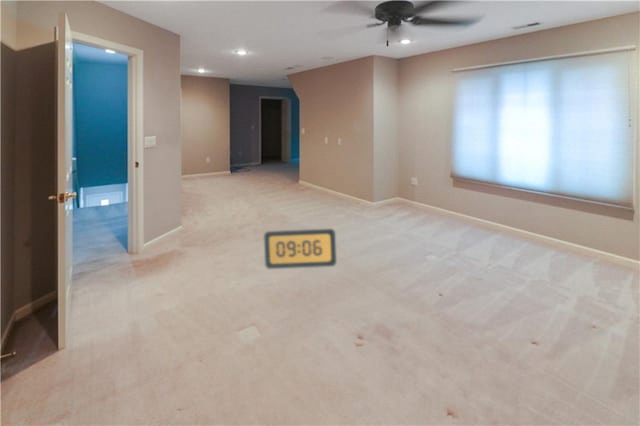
**9:06**
